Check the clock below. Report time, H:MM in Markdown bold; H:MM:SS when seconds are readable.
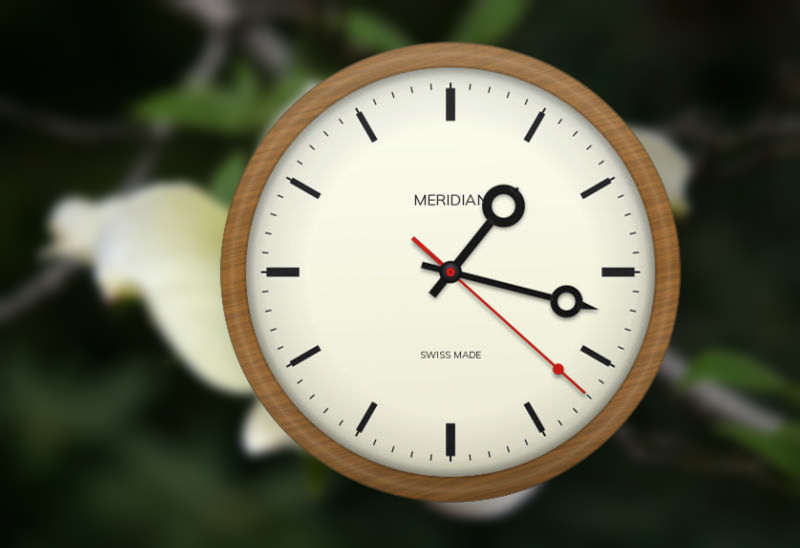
**1:17:22**
